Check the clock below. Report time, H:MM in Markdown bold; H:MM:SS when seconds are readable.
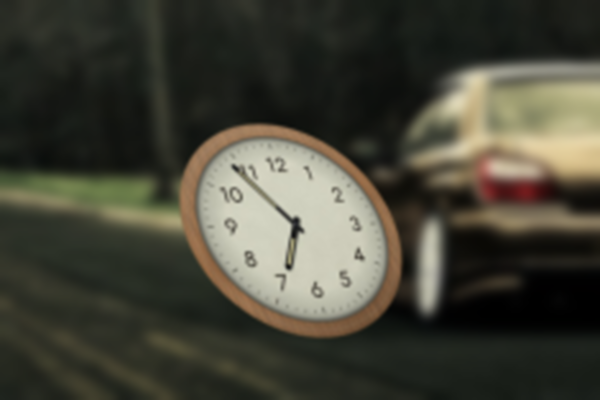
**6:54**
